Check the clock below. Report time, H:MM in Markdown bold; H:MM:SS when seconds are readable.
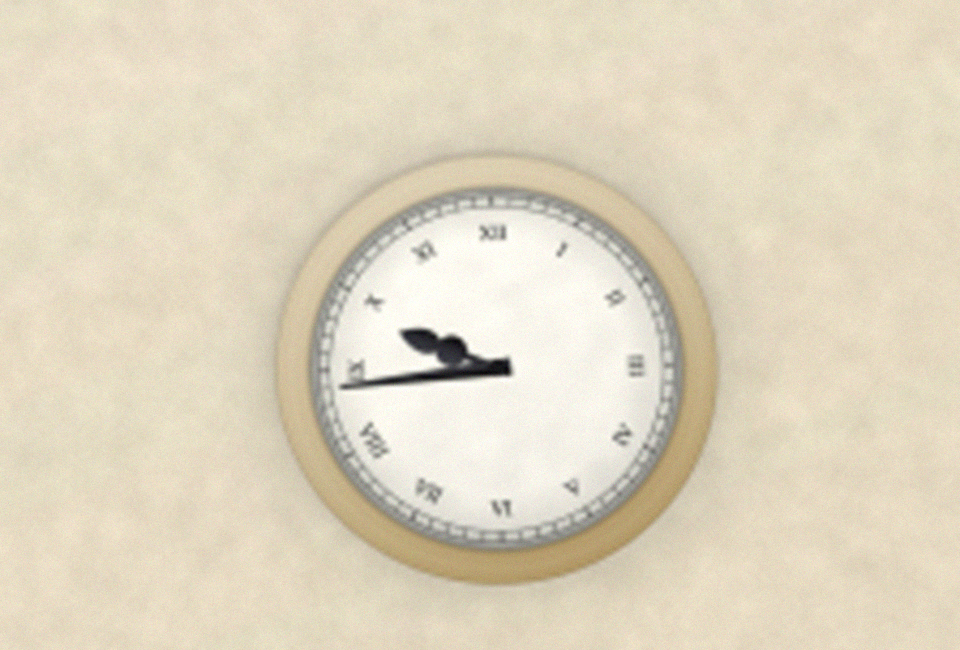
**9:44**
